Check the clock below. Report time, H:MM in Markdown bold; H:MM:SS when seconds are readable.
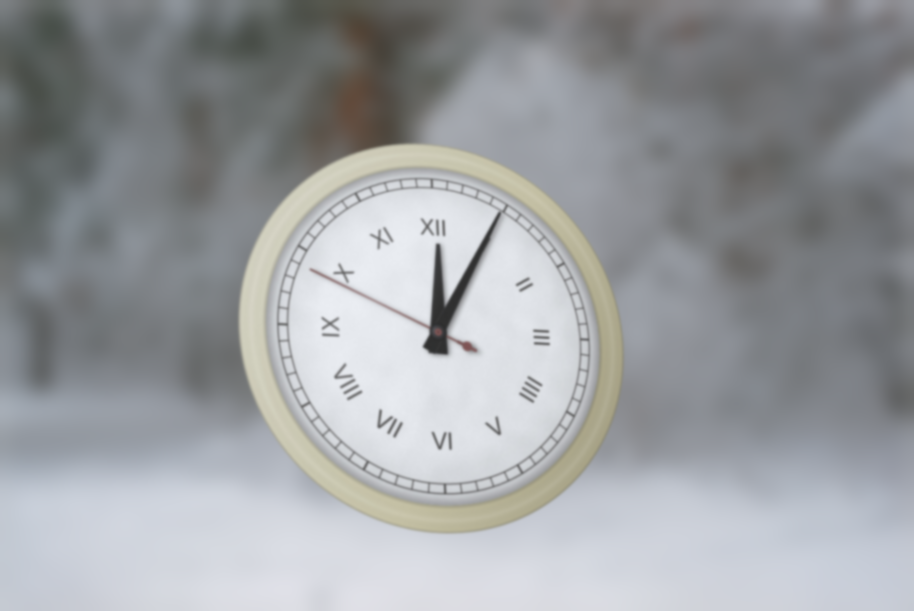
**12:04:49**
